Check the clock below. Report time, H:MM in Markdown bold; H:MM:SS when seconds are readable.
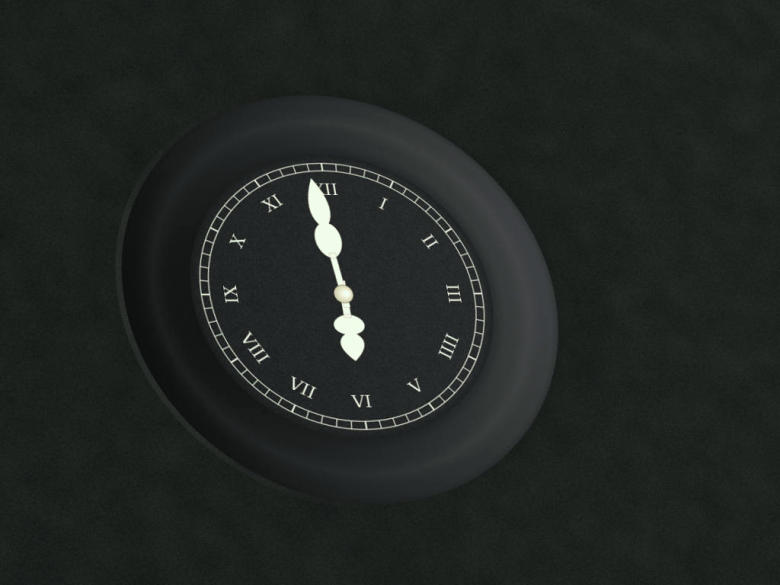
**5:59**
